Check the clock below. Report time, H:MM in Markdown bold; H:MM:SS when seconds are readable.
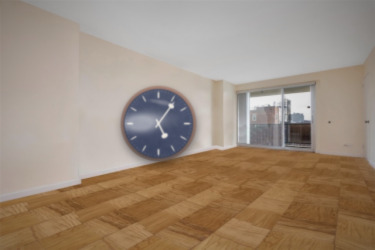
**5:06**
